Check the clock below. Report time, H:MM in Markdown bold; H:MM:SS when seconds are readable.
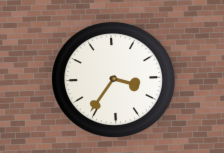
**3:36**
